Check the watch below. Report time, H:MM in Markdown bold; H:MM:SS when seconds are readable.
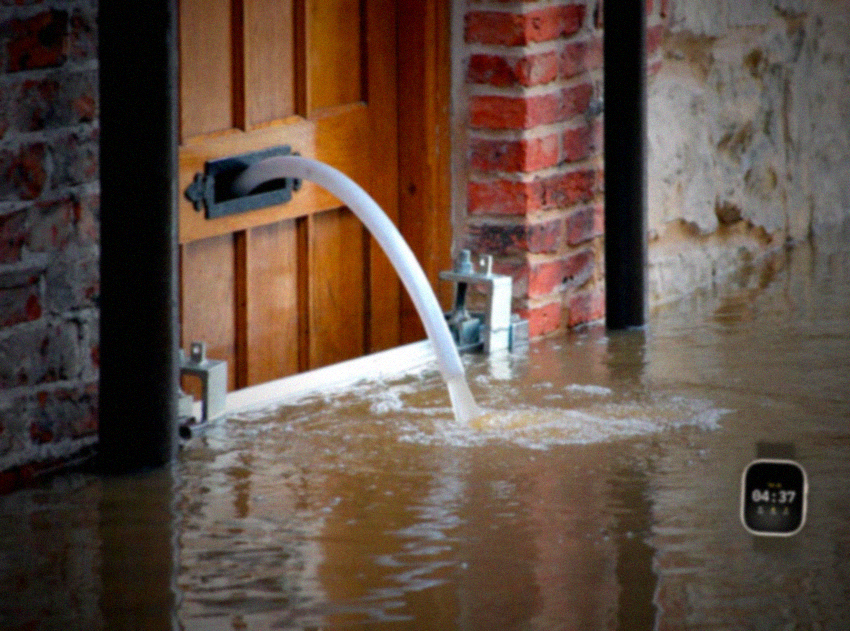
**4:37**
